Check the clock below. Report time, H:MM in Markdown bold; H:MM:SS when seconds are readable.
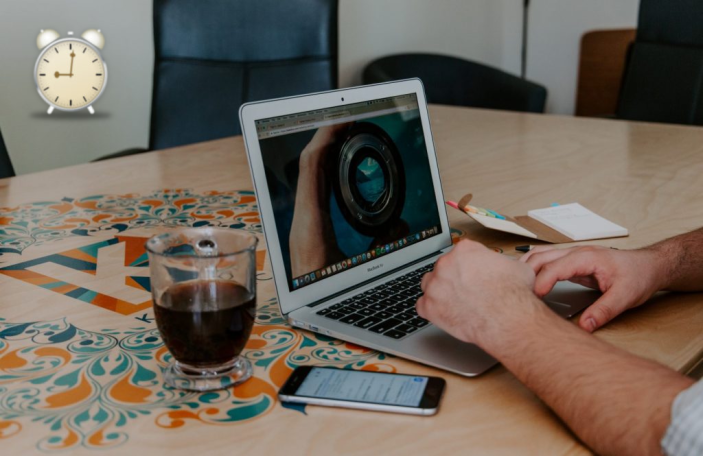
**9:01**
